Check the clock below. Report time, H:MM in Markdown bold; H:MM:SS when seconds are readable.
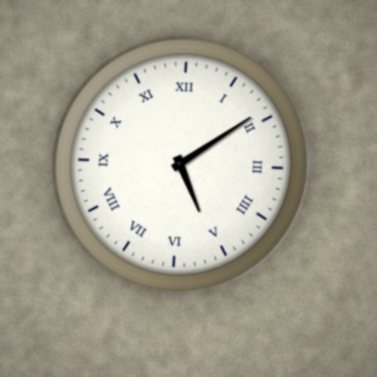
**5:09**
